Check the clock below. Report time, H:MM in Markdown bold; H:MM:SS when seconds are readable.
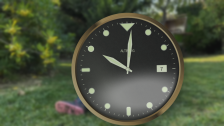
**10:01**
